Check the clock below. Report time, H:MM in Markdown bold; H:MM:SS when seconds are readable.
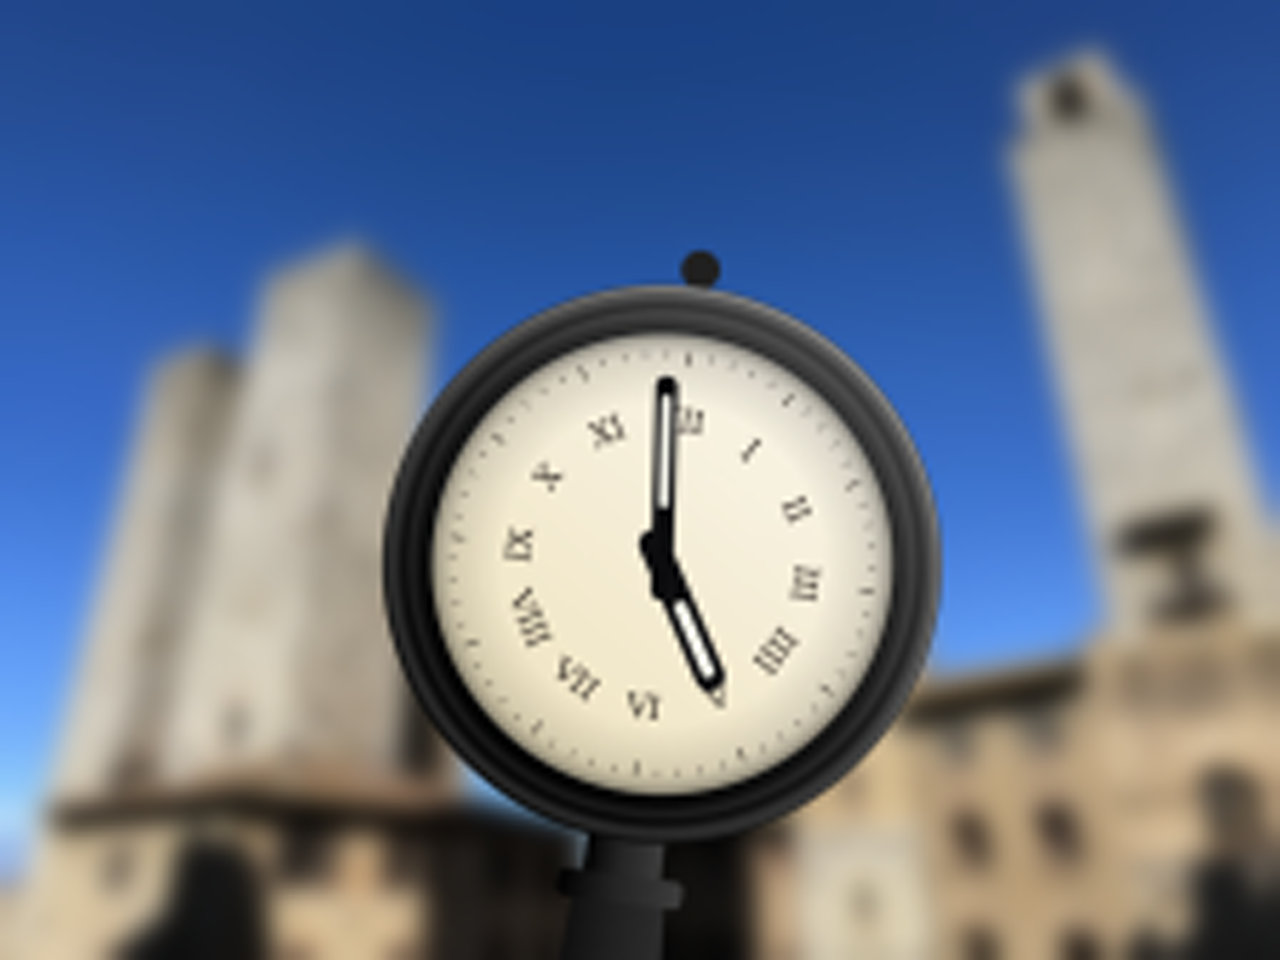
**4:59**
